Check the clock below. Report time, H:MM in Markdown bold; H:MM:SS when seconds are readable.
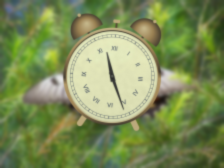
**11:26**
